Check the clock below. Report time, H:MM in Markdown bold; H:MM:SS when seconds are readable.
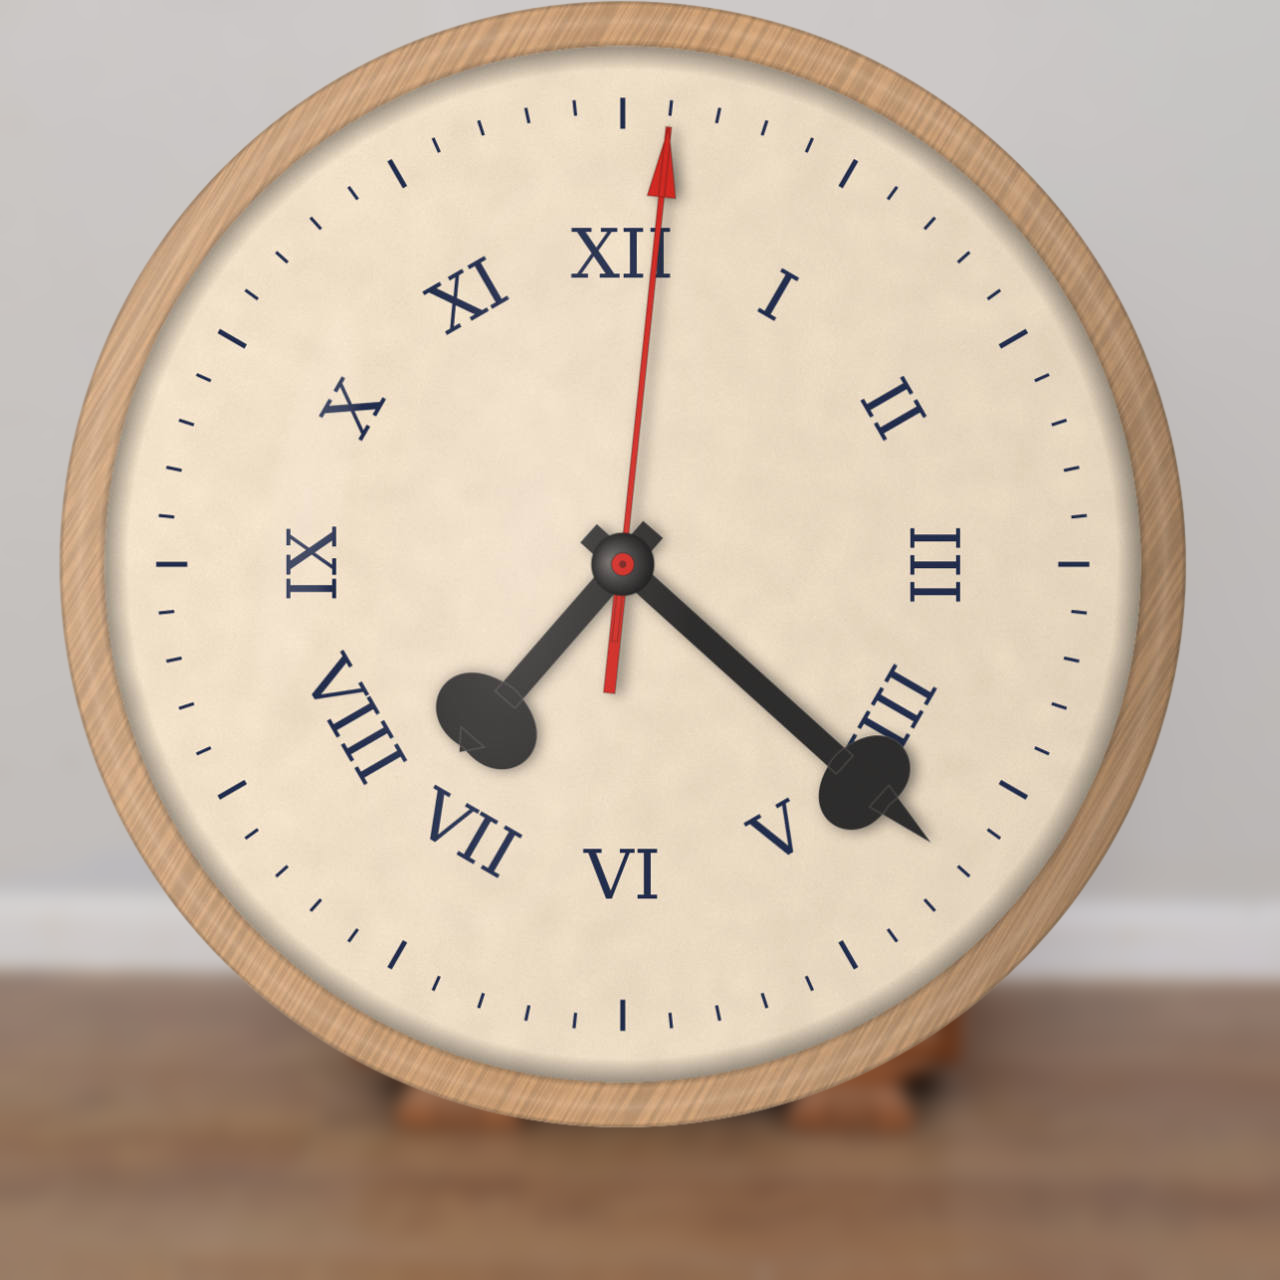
**7:22:01**
